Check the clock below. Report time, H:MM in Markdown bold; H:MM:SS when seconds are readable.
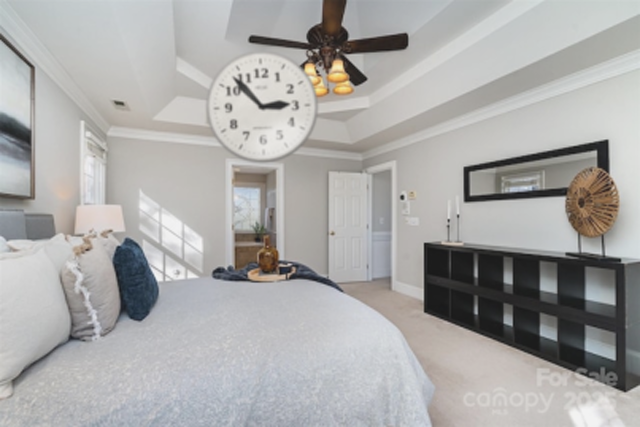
**2:53**
